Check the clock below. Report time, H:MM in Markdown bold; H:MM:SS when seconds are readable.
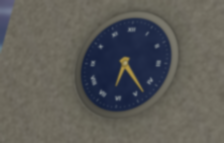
**6:23**
